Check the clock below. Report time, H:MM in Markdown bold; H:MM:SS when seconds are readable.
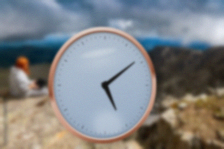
**5:09**
